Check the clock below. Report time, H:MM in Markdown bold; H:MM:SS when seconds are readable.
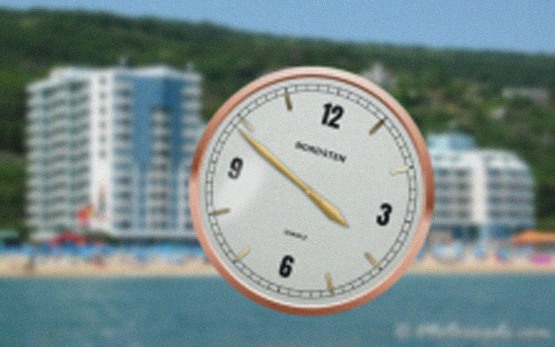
**3:49**
